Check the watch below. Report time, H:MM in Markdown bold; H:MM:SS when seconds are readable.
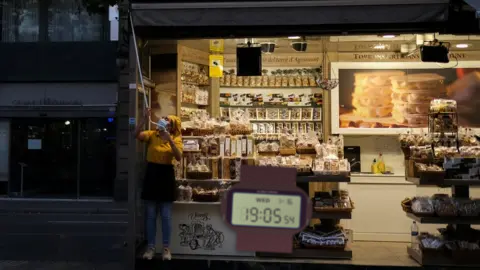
**19:05**
